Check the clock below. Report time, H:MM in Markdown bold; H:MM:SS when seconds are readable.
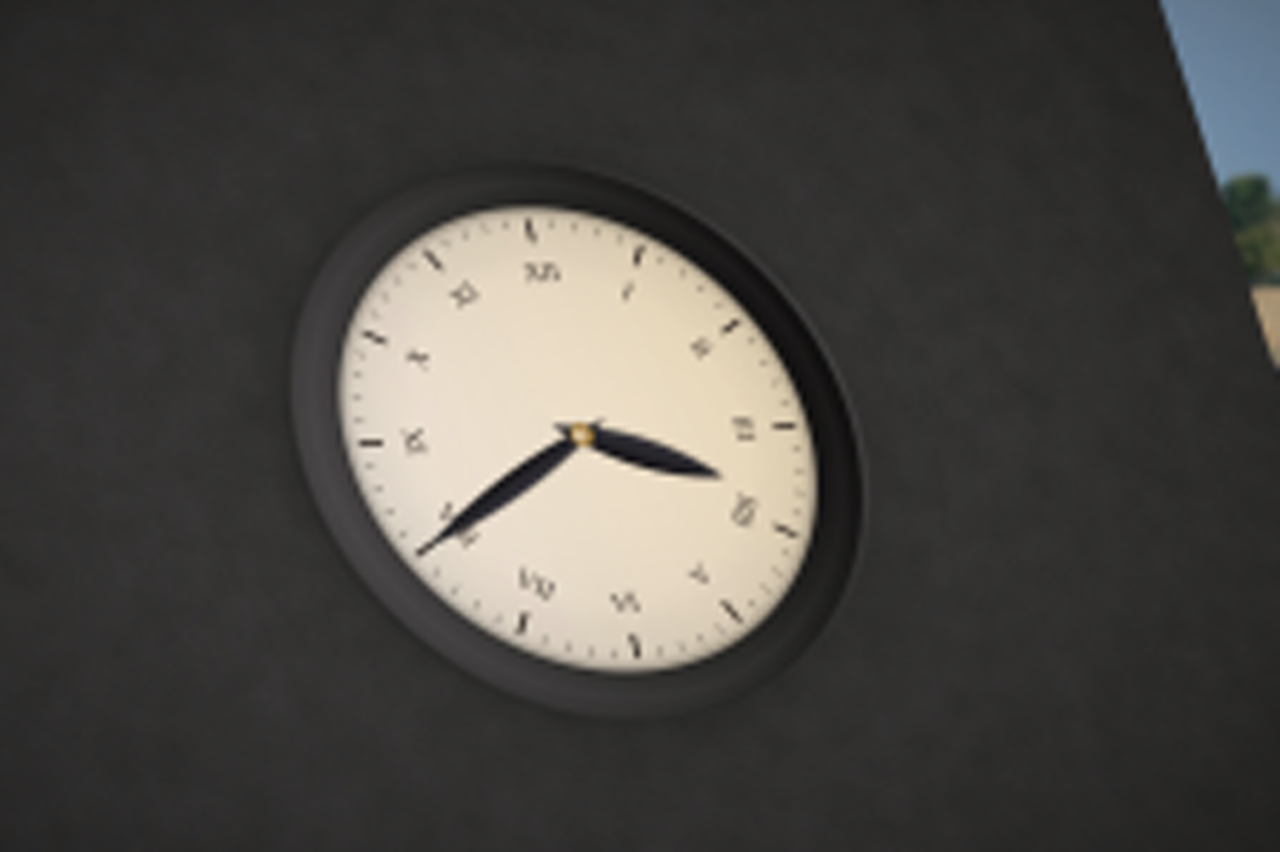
**3:40**
